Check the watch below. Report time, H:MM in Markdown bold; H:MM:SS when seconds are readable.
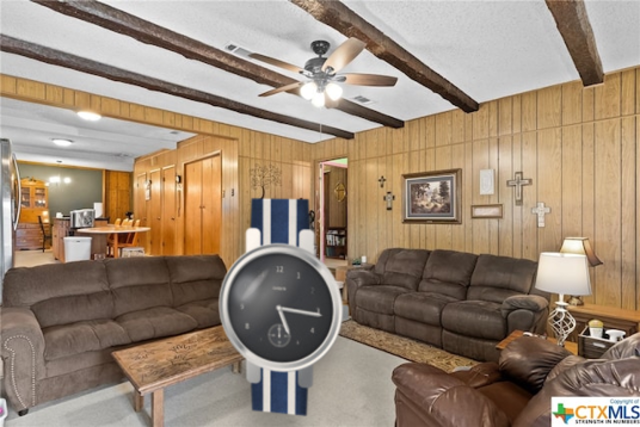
**5:16**
